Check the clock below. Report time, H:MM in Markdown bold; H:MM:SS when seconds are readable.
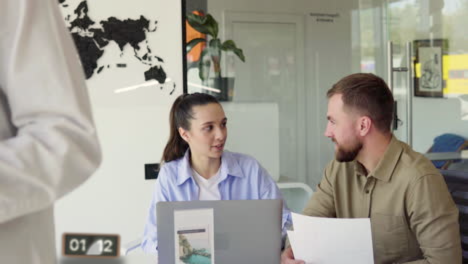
**1:12**
